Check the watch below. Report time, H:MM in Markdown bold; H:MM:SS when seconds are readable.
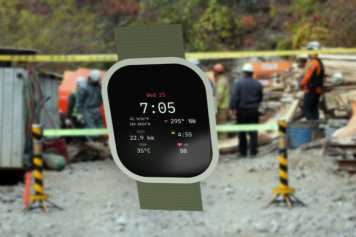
**7:05**
